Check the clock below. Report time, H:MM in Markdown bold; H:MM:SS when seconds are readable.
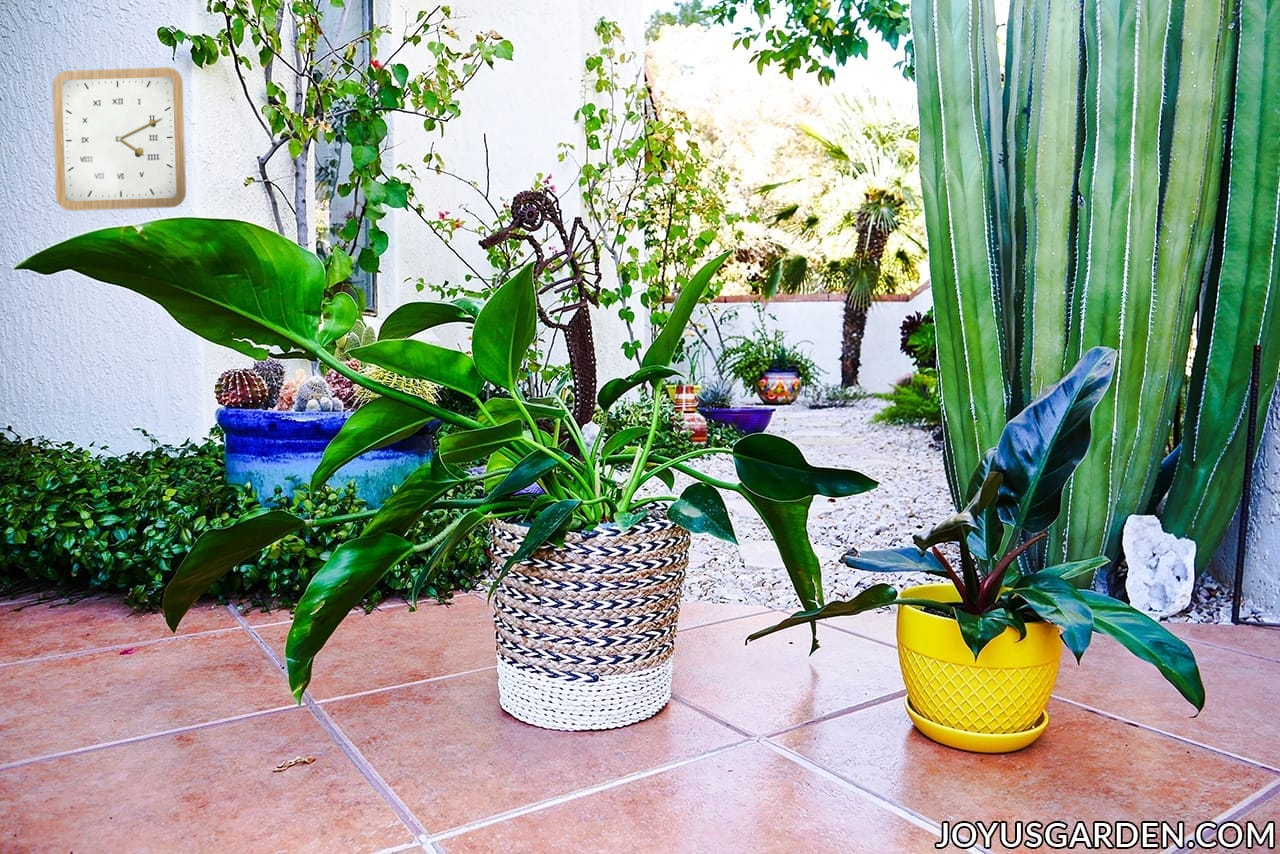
**4:11**
